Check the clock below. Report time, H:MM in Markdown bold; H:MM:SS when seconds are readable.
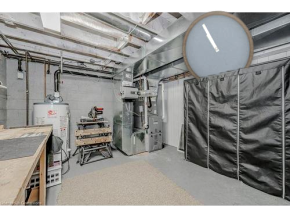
**10:55**
